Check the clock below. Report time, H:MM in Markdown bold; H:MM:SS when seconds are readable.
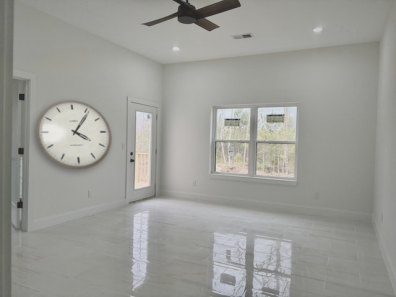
**4:06**
